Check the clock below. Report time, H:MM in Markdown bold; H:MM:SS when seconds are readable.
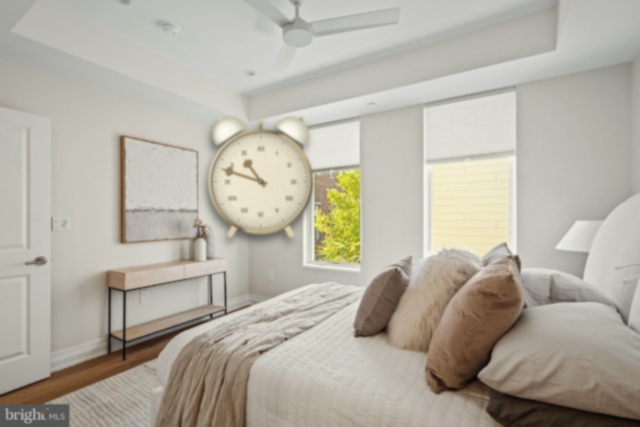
**10:48**
